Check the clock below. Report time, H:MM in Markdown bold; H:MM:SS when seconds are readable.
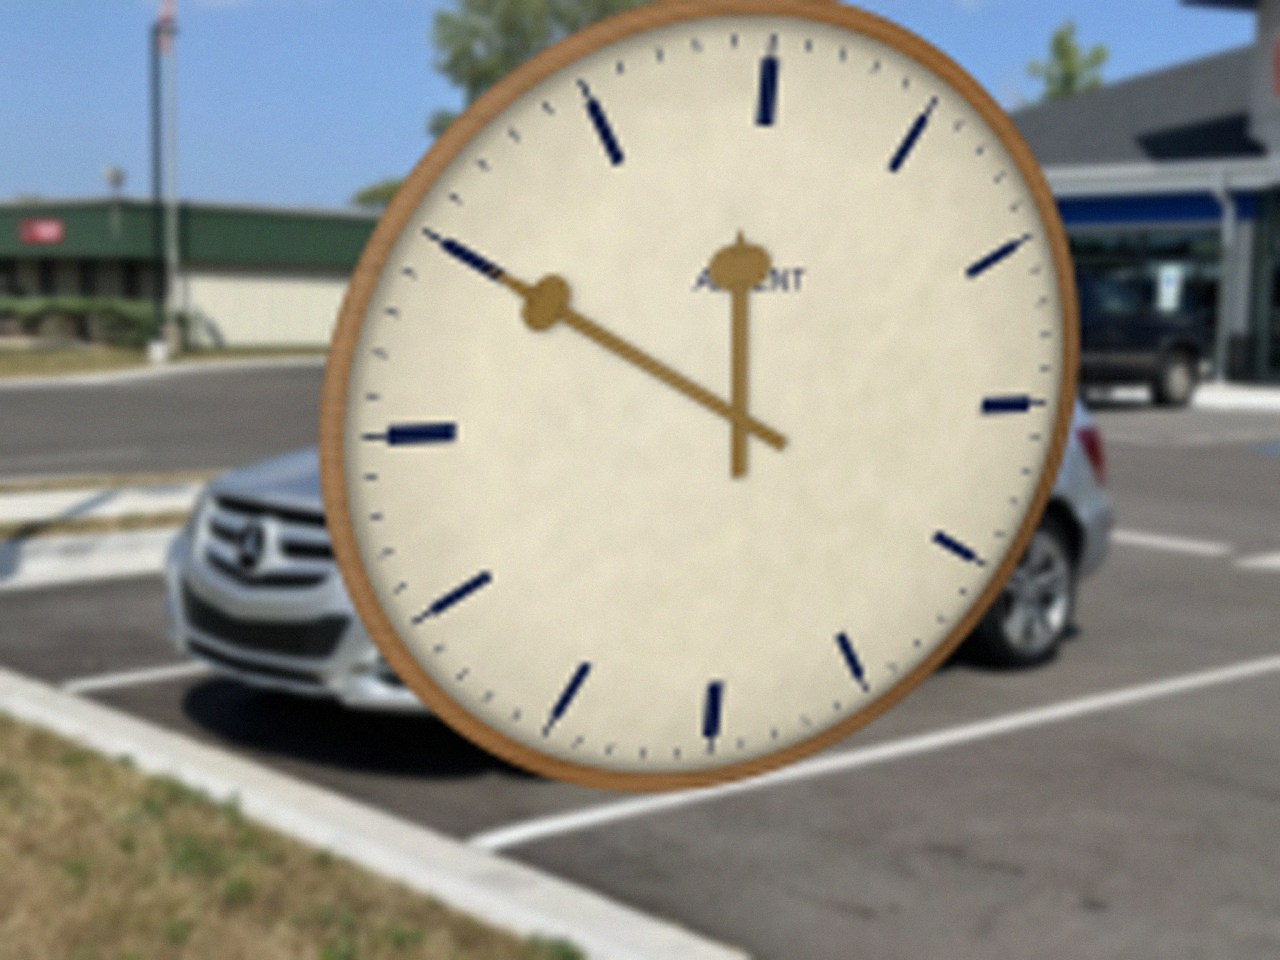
**11:50**
